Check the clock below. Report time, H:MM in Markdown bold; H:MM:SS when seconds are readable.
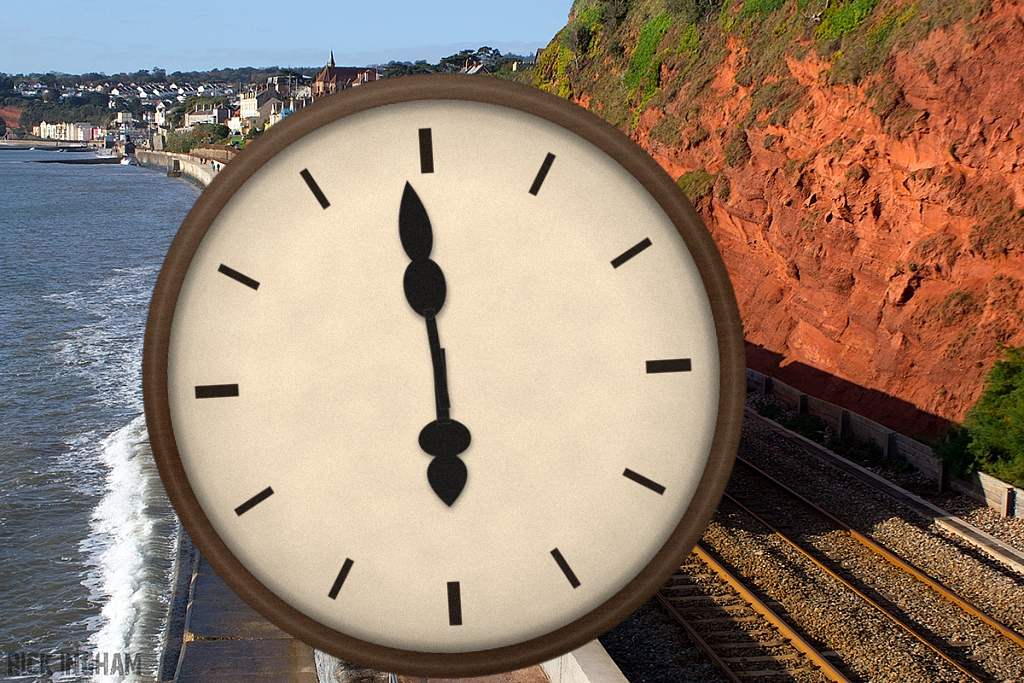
**5:59**
